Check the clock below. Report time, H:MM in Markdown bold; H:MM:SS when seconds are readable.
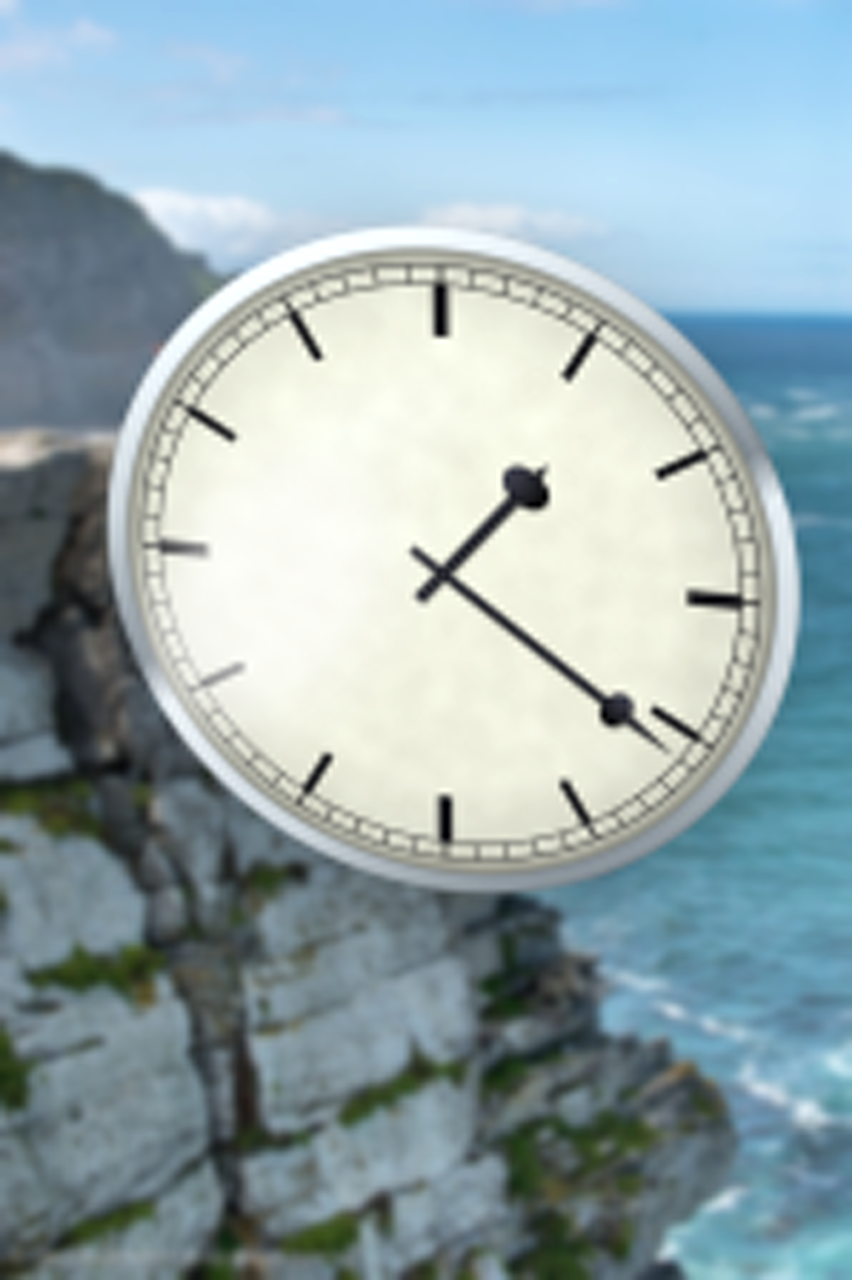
**1:21**
